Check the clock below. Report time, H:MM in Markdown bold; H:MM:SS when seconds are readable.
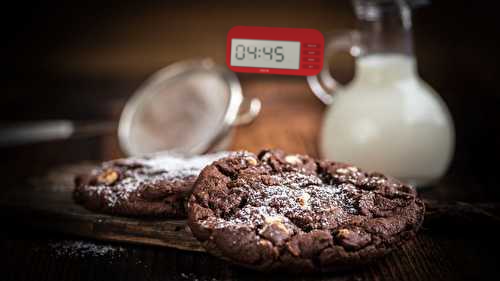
**4:45**
